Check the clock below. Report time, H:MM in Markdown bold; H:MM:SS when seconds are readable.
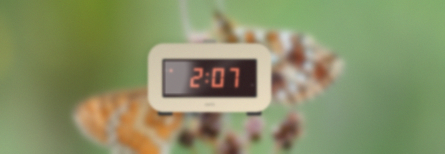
**2:07**
